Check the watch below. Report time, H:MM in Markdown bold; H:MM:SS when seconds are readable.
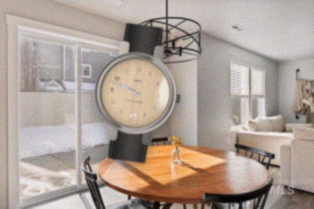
**9:48**
